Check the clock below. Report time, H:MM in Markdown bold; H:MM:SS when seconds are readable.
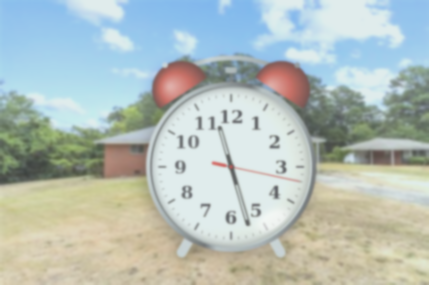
**11:27:17**
